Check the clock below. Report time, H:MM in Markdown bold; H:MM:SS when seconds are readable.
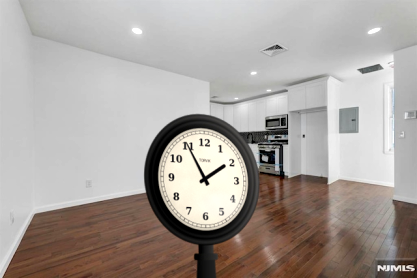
**1:55**
